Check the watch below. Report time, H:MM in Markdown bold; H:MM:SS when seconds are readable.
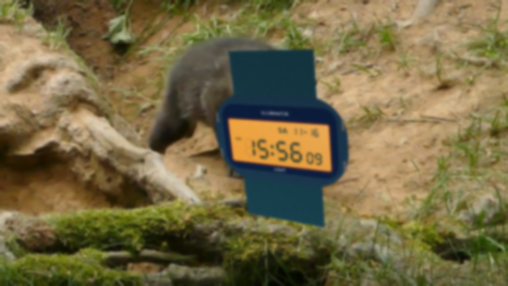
**15:56**
